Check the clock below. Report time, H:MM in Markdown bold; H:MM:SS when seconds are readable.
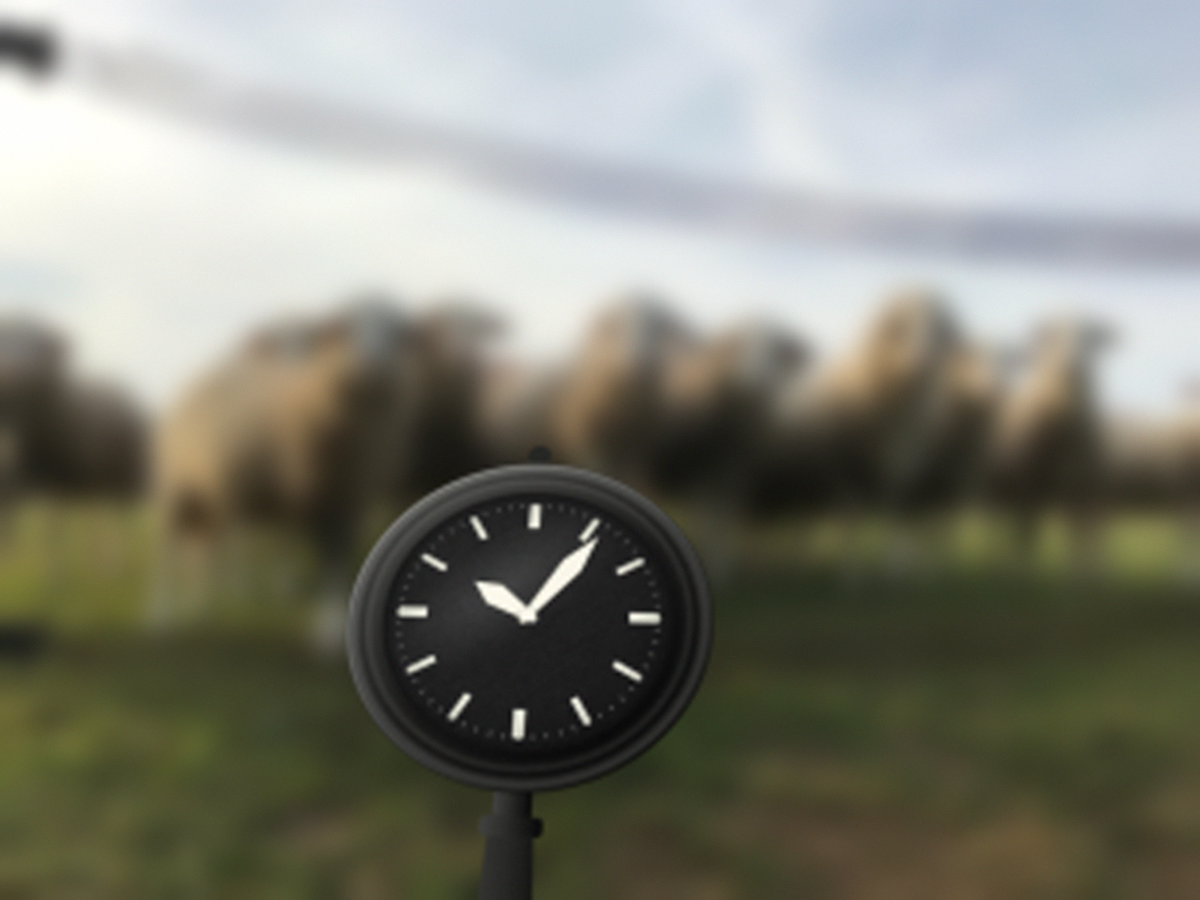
**10:06**
